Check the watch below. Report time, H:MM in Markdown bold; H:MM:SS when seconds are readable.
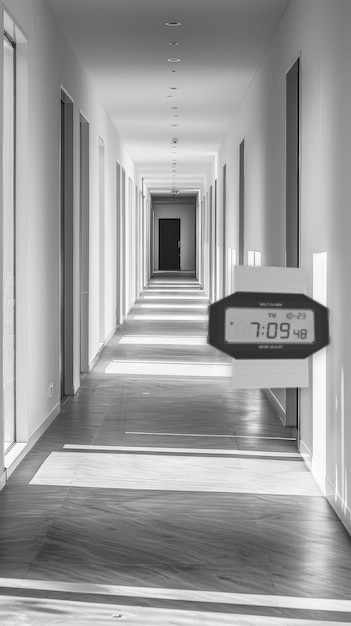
**7:09:48**
